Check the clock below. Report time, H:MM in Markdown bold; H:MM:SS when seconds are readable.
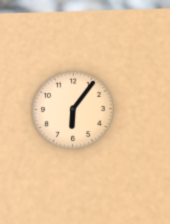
**6:06**
